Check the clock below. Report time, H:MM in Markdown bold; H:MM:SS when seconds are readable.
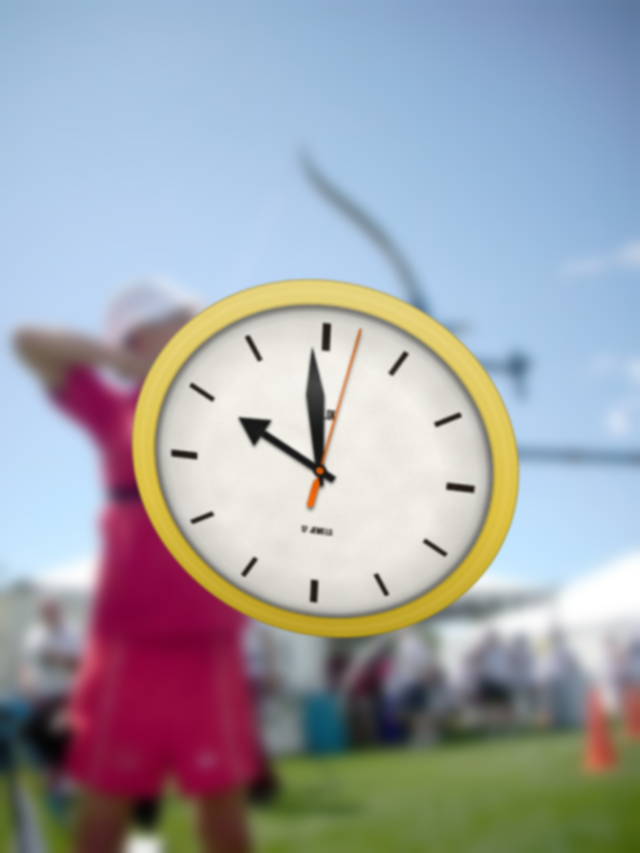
**9:59:02**
